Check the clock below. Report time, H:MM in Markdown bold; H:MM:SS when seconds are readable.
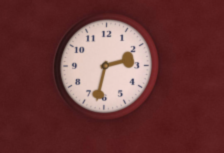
**2:32**
